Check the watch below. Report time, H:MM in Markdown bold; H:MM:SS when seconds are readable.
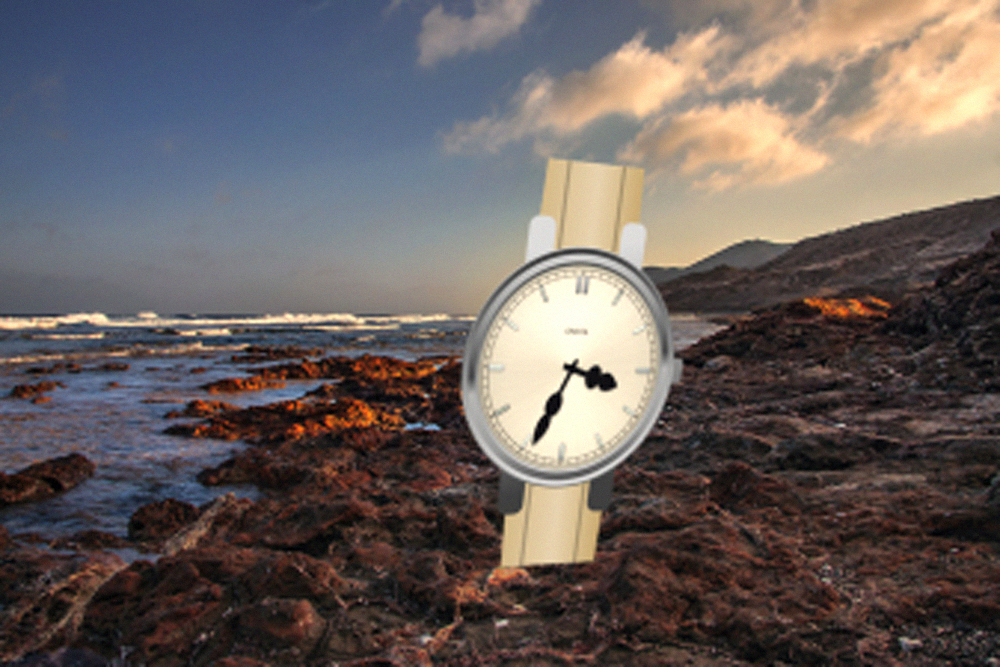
**3:34**
